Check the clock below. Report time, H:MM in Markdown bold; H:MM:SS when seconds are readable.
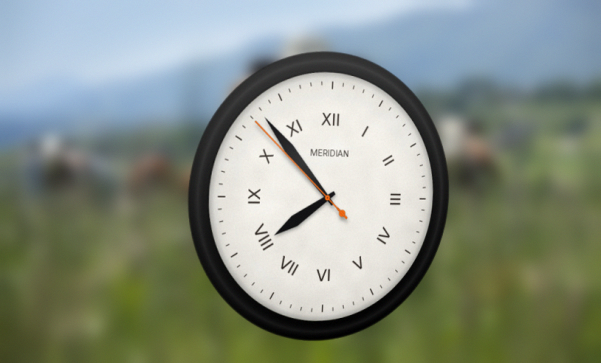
**7:52:52**
